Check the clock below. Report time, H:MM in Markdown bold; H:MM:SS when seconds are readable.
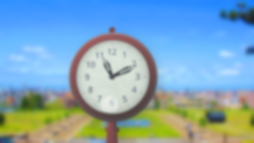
**11:11**
